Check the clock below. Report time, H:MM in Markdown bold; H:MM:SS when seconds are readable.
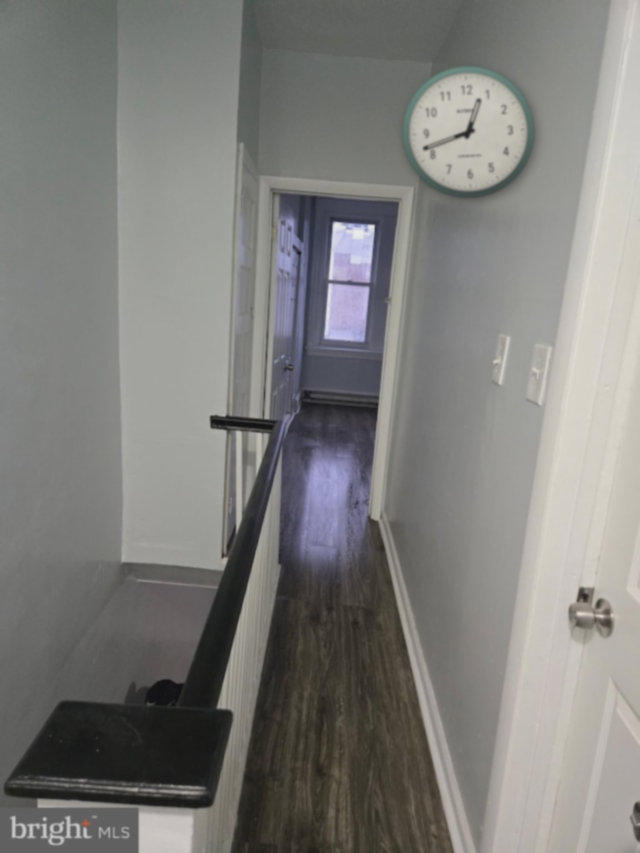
**12:42**
